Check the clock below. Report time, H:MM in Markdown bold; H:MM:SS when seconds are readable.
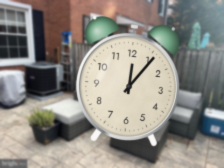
**12:06**
